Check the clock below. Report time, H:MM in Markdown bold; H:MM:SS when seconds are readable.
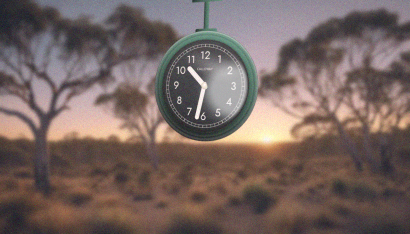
**10:32**
